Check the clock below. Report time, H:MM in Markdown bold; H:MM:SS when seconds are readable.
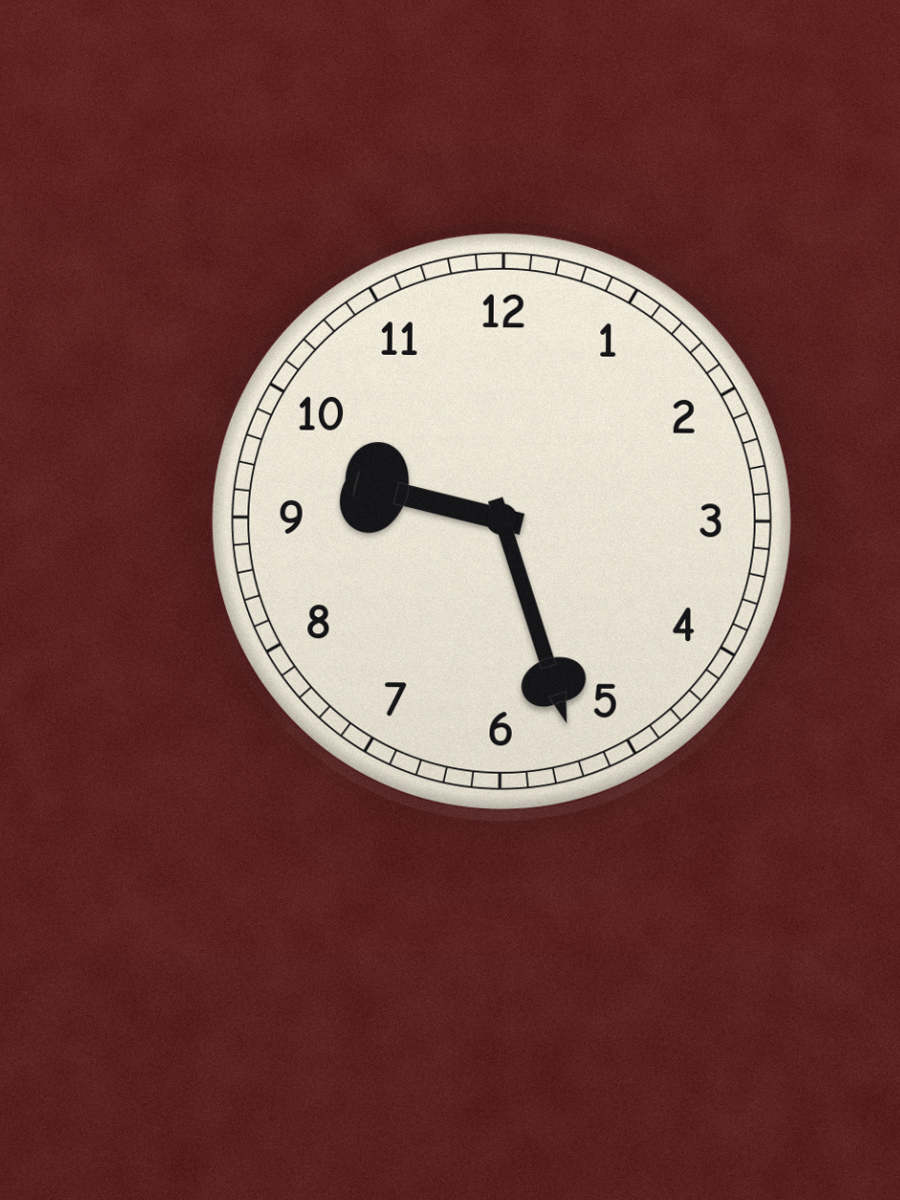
**9:27**
